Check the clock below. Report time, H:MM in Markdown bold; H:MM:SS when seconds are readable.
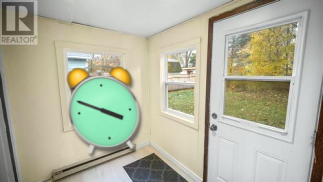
**3:49**
